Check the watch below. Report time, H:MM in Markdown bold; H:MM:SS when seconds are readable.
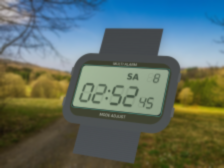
**2:52:45**
